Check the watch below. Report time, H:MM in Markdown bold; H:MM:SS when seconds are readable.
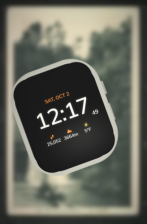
**12:17**
